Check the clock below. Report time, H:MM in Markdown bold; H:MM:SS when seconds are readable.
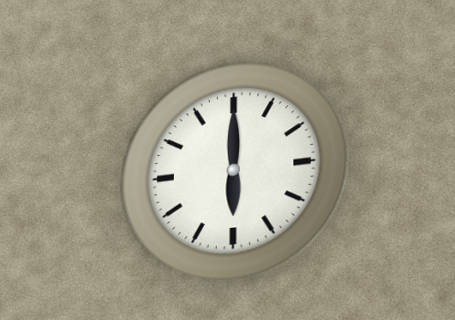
**6:00**
